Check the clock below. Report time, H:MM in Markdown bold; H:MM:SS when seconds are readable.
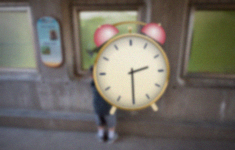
**2:30**
